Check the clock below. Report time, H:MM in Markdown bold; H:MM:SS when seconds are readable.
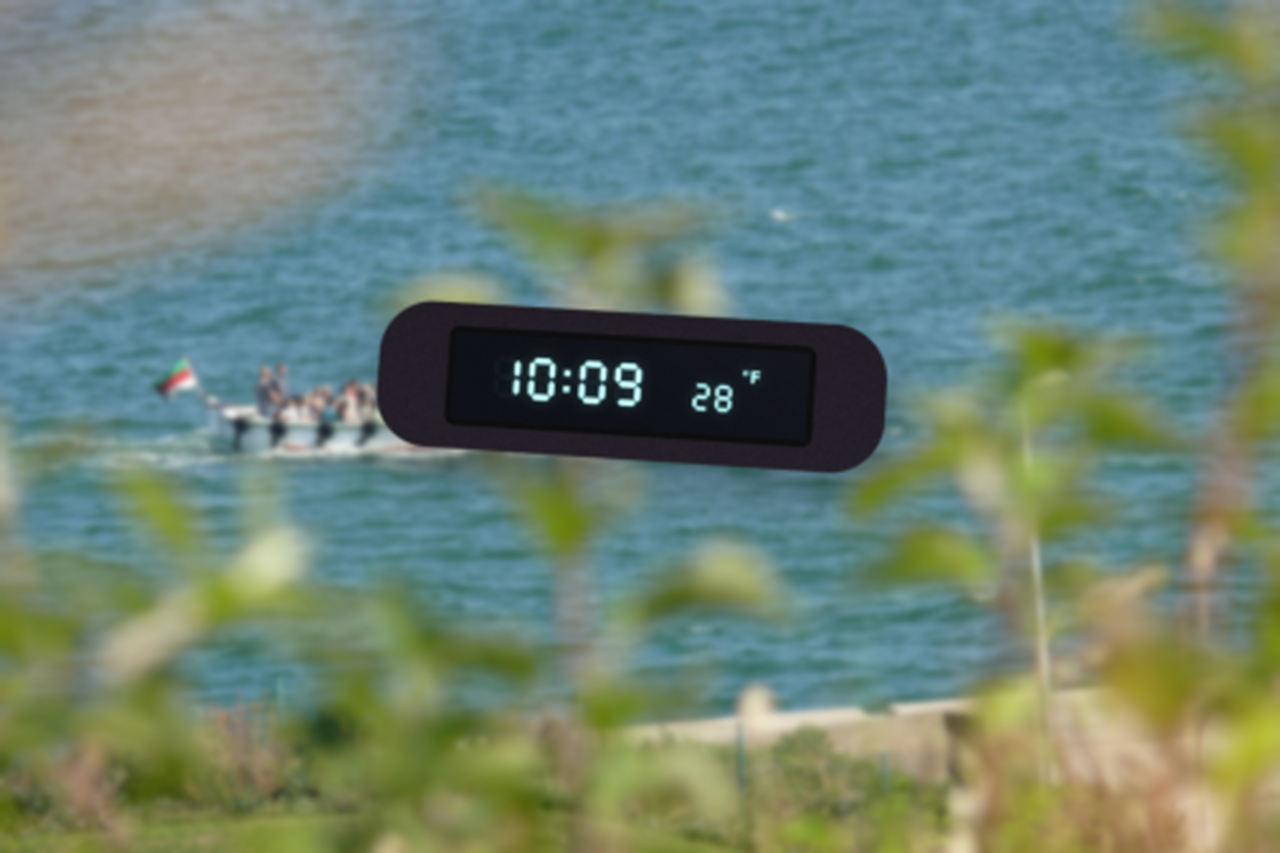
**10:09**
